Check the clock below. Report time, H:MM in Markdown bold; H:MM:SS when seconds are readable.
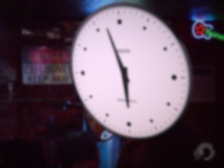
**5:57**
